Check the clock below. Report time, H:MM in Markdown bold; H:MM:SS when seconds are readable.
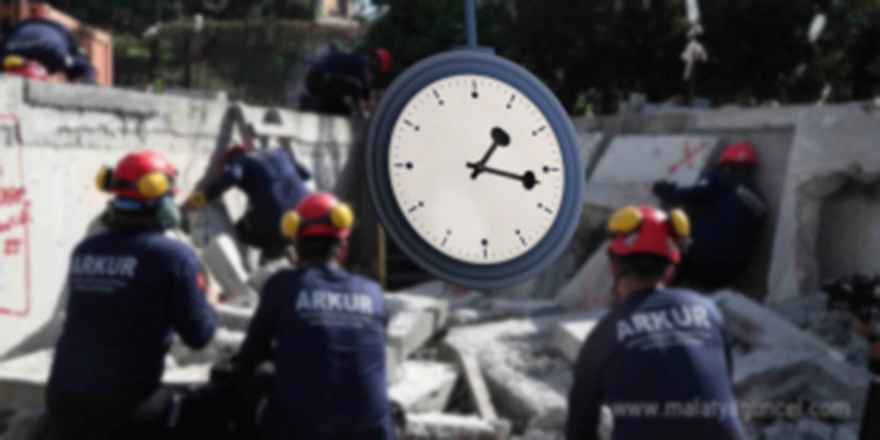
**1:17**
